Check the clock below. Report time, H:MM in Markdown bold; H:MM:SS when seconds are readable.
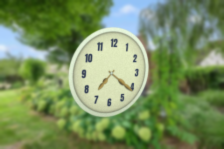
**7:21**
